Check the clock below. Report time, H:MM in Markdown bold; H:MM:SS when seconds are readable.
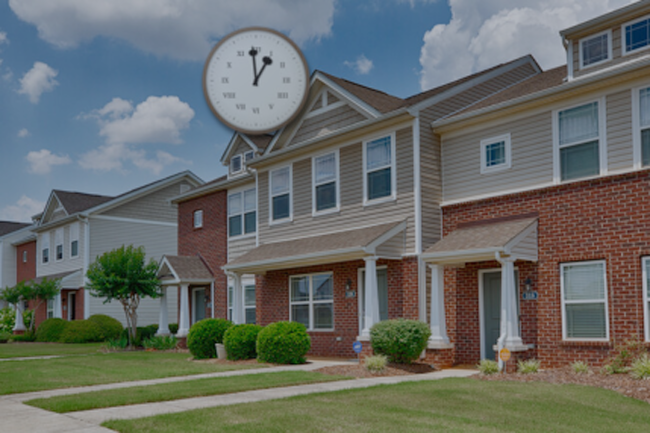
**12:59**
